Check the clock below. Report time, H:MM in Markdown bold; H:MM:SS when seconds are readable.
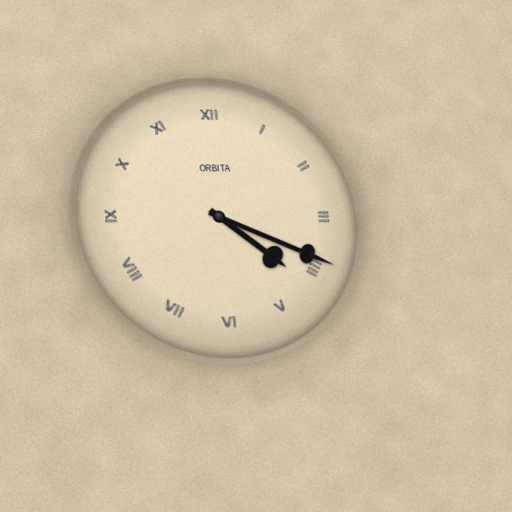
**4:19**
